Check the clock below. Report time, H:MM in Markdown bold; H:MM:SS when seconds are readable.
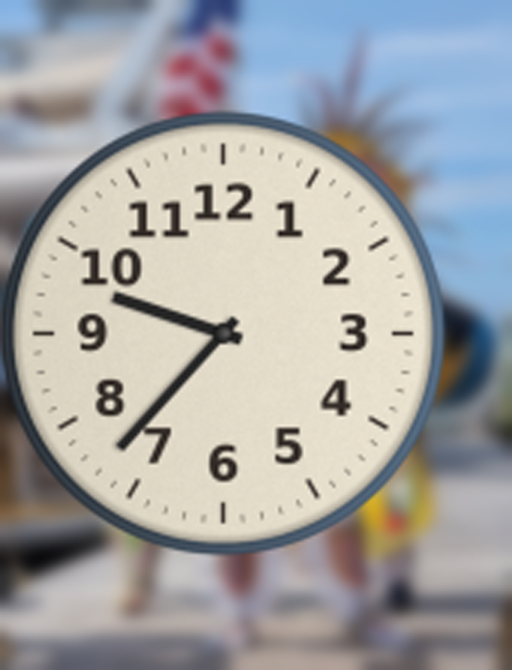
**9:37**
